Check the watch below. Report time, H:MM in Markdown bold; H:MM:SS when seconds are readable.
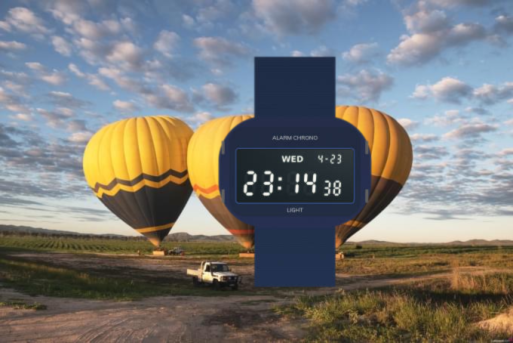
**23:14:38**
